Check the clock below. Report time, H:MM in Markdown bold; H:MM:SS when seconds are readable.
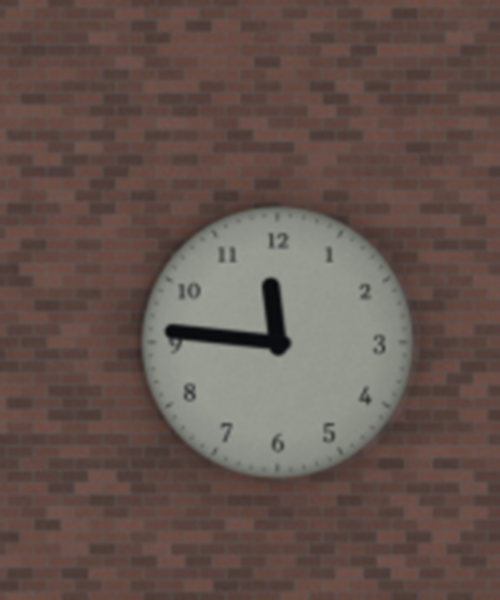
**11:46**
